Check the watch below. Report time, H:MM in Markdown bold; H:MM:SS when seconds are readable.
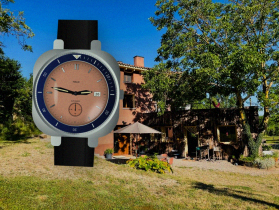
**2:47**
